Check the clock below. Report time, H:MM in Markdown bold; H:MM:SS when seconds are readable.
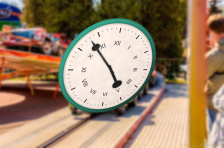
**4:53**
